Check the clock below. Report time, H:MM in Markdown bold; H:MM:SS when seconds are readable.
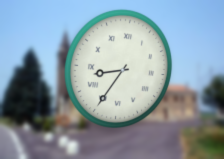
**8:35**
